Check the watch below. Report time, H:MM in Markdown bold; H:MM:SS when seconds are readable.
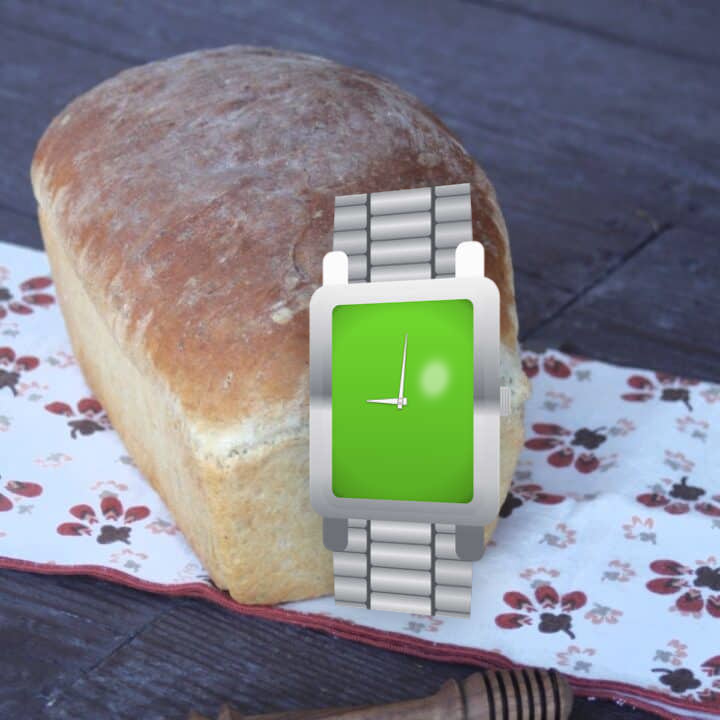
**9:01**
